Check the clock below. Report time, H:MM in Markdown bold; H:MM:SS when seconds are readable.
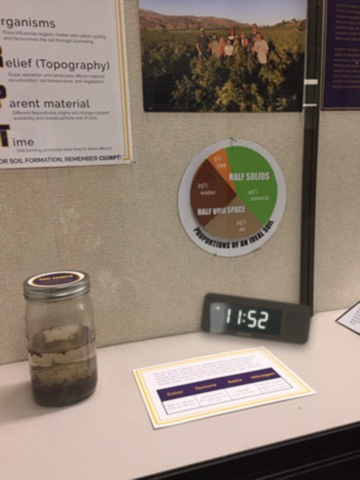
**11:52**
